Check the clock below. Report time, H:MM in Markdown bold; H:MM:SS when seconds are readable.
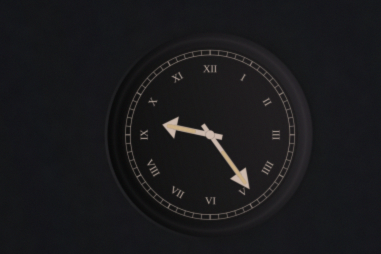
**9:24**
